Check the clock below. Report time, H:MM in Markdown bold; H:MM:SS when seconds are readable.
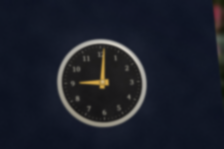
**9:01**
